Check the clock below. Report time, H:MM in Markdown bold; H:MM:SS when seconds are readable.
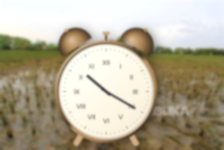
**10:20**
